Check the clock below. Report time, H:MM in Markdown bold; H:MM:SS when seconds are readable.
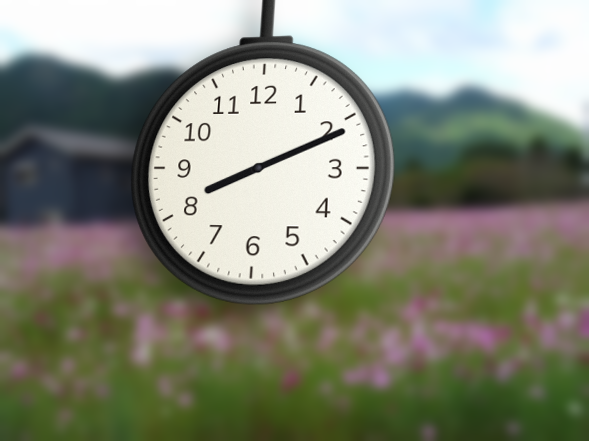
**8:11**
